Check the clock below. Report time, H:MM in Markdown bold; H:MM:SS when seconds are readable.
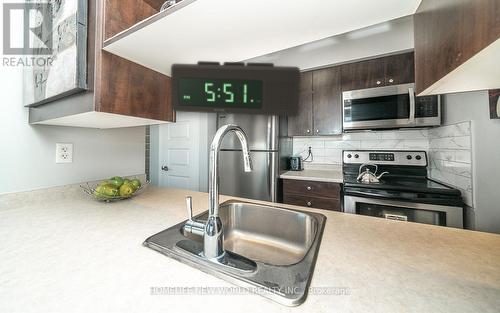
**5:51**
